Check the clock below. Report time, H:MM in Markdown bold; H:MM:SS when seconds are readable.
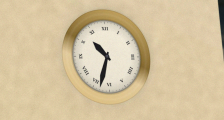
**10:33**
